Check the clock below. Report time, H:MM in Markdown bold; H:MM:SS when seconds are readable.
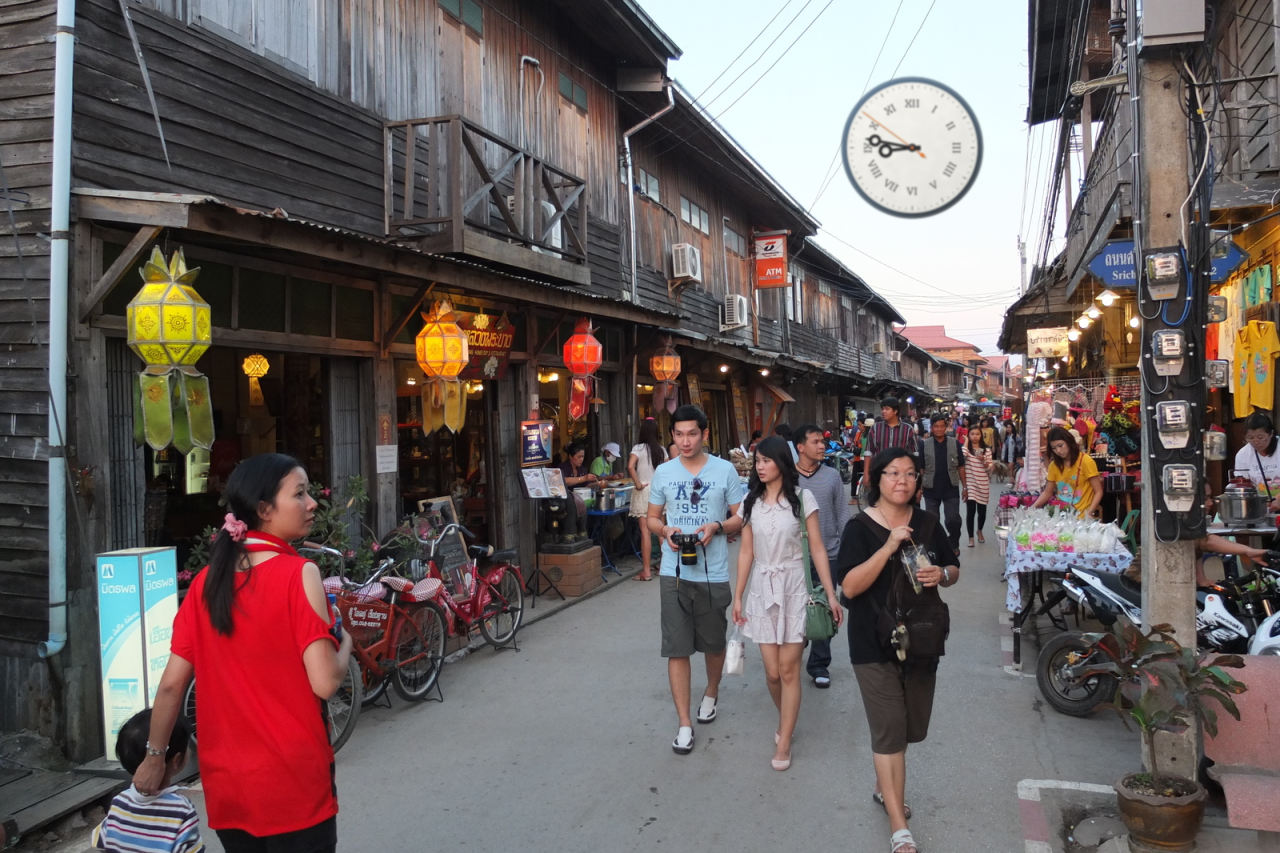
**8:46:51**
